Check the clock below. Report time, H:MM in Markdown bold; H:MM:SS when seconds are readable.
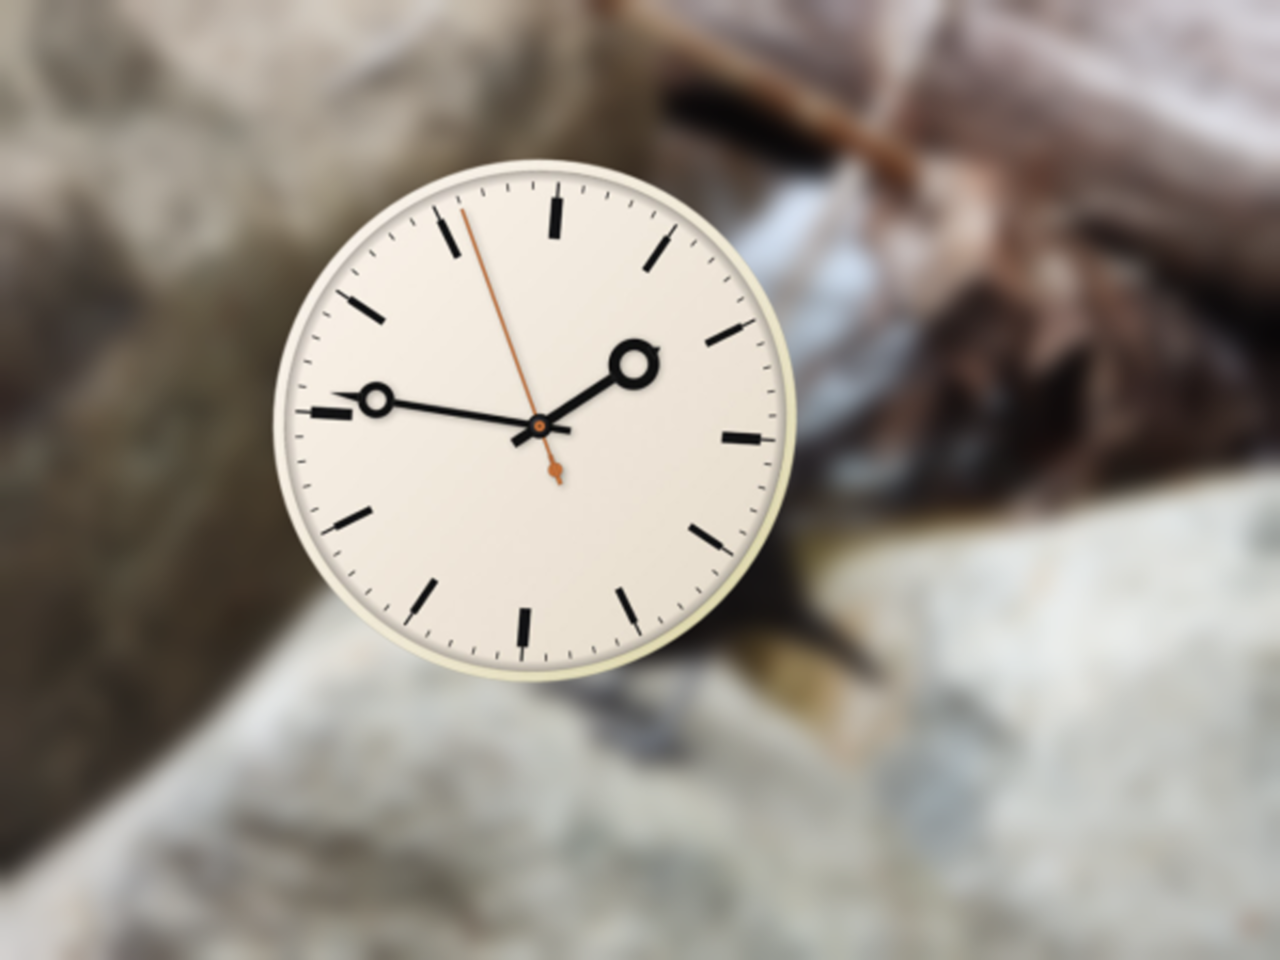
**1:45:56**
